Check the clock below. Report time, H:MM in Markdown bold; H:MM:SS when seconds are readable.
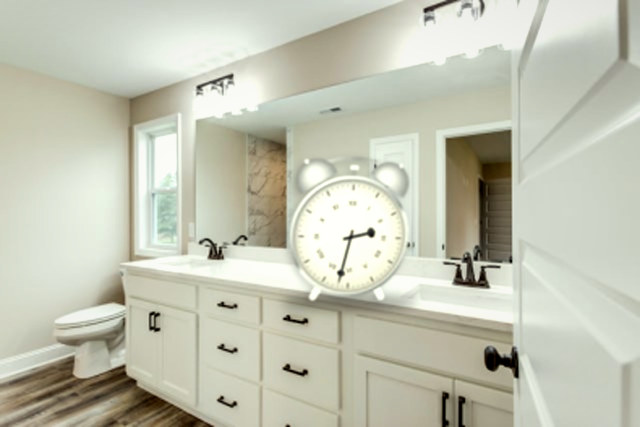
**2:32**
